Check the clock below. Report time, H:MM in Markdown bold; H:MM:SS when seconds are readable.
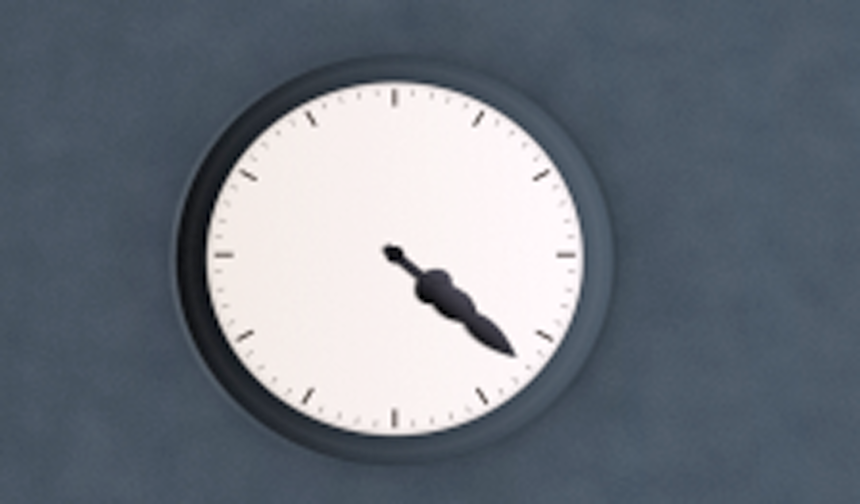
**4:22**
